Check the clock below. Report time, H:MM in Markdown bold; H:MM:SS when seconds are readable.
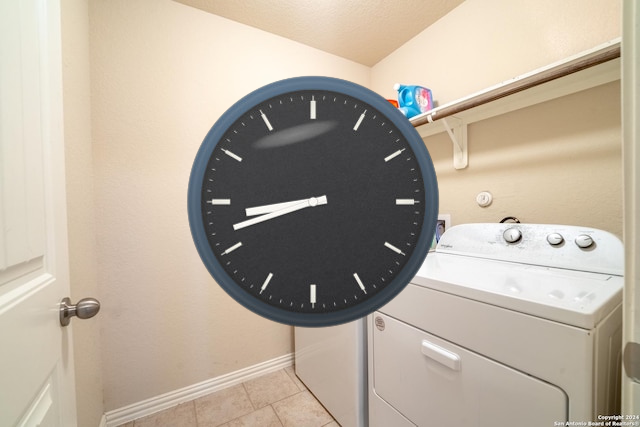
**8:42**
